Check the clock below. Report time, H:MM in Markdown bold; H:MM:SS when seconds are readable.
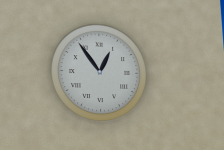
**12:54**
